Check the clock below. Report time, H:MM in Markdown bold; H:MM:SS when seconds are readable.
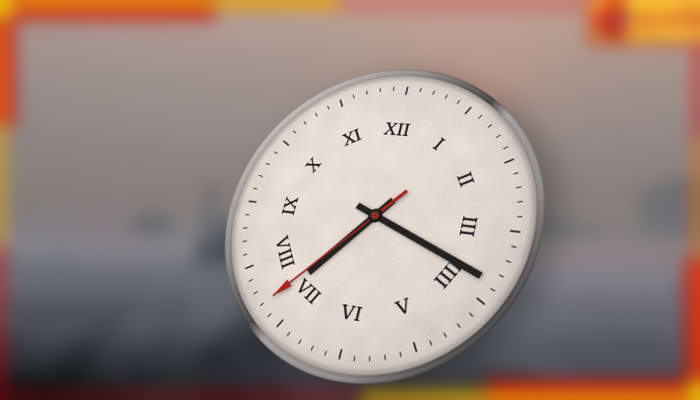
**7:18:37**
